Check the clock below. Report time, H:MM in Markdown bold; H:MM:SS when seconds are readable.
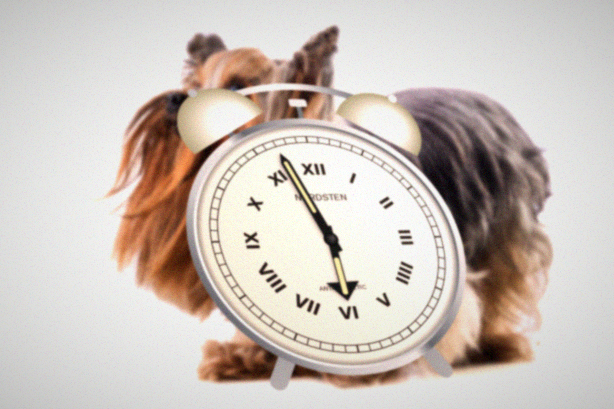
**5:57**
